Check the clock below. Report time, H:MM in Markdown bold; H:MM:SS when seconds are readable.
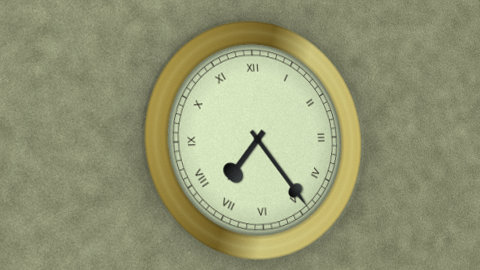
**7:24**
